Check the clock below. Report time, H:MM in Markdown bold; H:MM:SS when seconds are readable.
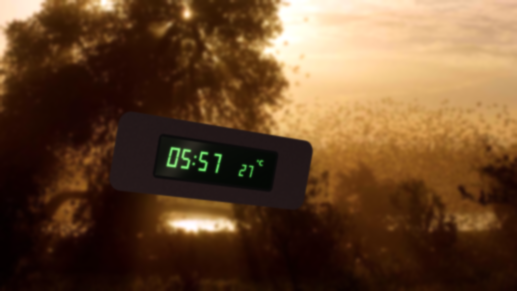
**5:57**
